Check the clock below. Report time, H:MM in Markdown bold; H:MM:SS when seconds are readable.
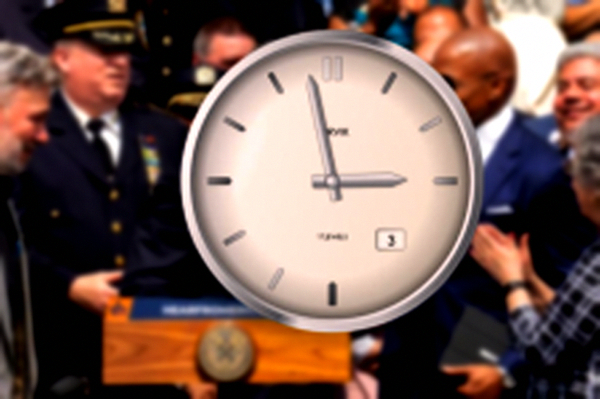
**2:58**
